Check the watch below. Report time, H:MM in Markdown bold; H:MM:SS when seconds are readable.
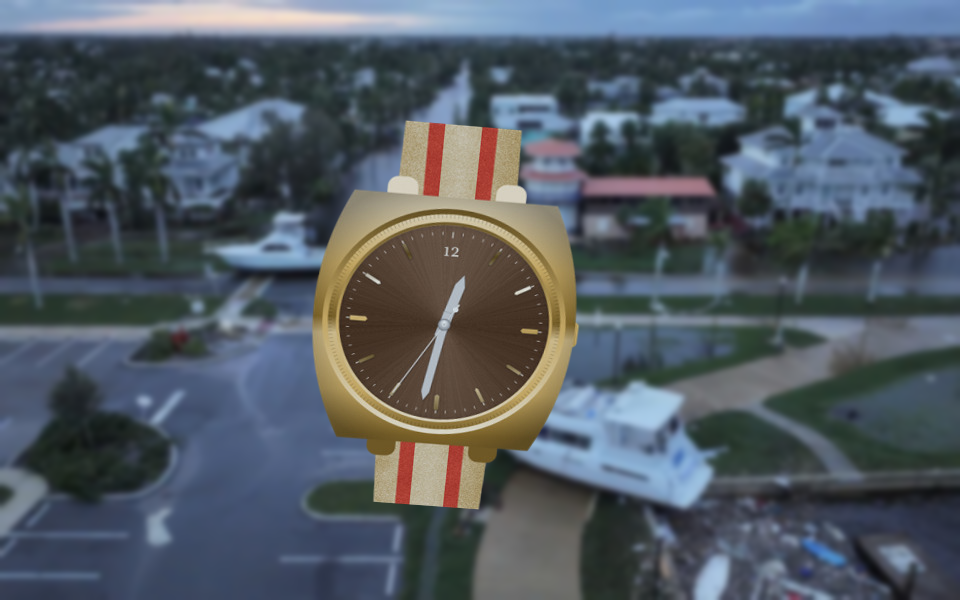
**12:31:35**
